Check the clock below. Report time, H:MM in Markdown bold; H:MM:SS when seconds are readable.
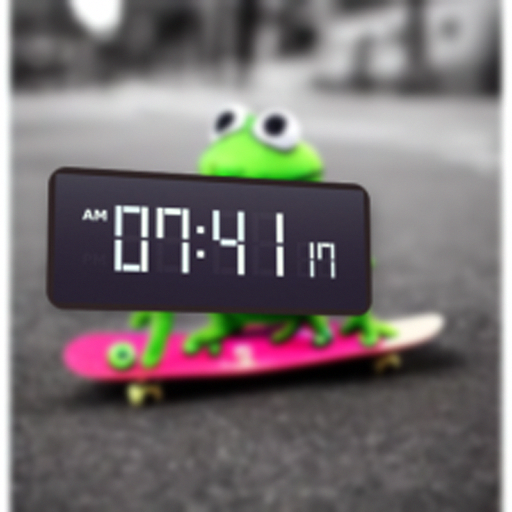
**7:41:17**
